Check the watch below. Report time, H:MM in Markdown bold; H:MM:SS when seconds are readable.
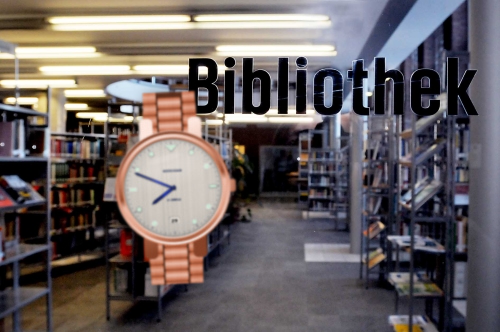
**7:49**
